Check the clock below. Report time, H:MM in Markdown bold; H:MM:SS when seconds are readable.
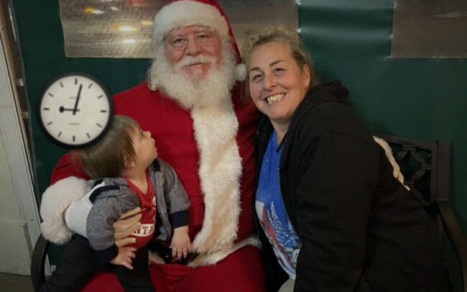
**9:02**
